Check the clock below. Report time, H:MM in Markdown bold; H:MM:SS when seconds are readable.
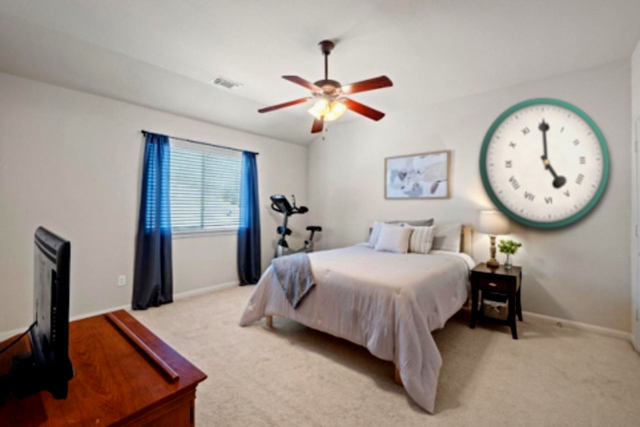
**5:00**
